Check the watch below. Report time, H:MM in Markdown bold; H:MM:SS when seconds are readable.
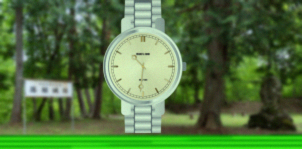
**10:31**
